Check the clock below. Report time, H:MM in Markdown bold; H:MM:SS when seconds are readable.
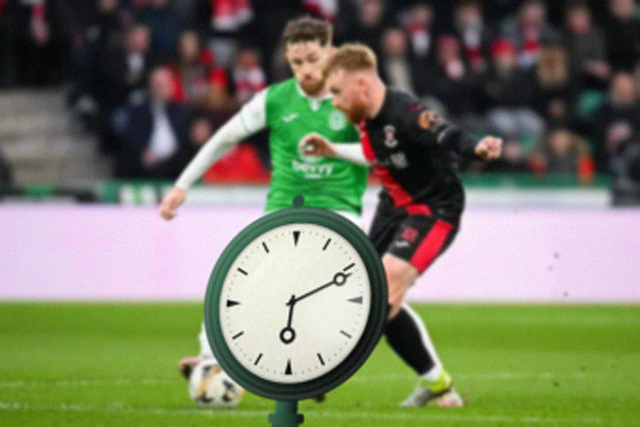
**6:11**
